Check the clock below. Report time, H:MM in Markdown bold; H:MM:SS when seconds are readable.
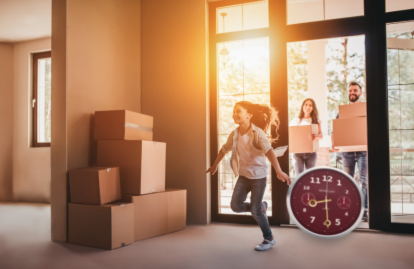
**8:29**
